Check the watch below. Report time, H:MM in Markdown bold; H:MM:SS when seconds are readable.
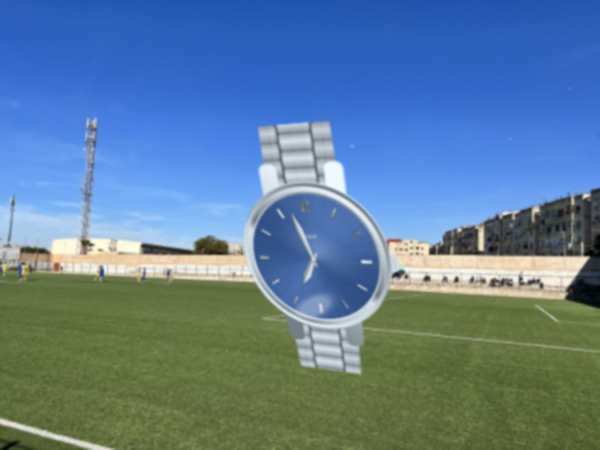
**6:57**
